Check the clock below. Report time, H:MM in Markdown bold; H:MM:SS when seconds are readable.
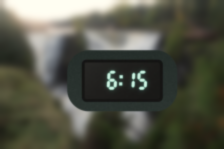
**6:15**
